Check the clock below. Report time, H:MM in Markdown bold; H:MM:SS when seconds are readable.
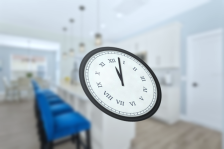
**12:03**
